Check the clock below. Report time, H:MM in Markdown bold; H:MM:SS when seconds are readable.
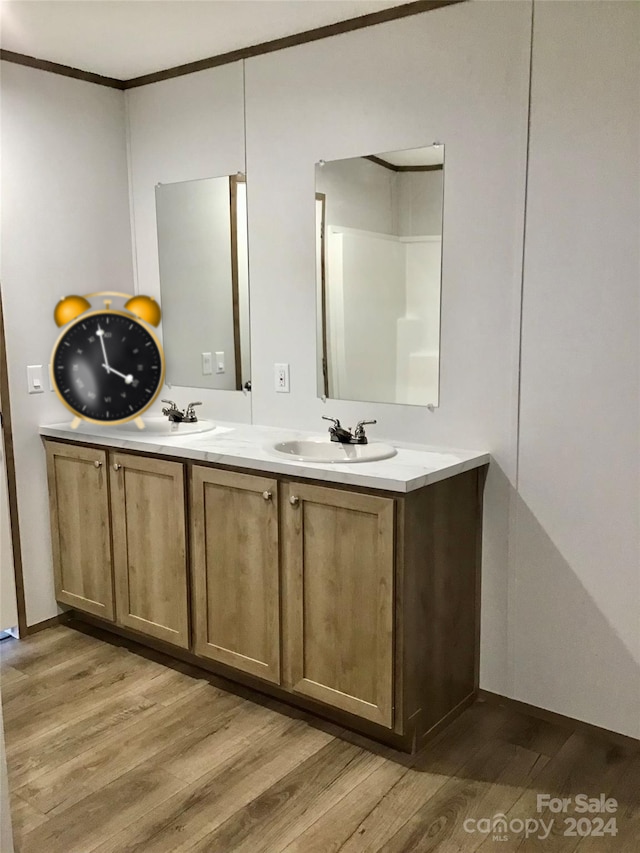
**3:58**
